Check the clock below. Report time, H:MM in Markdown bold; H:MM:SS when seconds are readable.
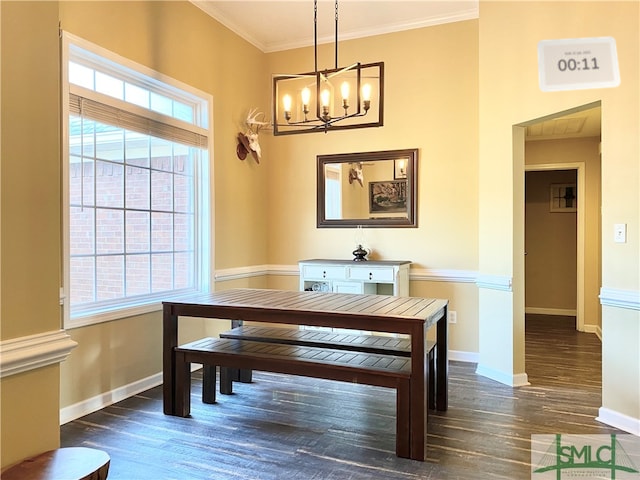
**0:11**
